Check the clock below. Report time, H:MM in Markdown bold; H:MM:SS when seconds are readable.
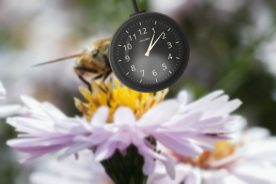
**1:09**
